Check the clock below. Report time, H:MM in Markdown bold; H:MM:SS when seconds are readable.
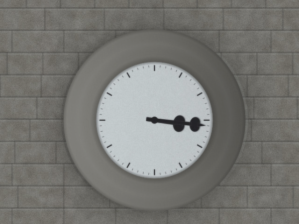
**3:16**
